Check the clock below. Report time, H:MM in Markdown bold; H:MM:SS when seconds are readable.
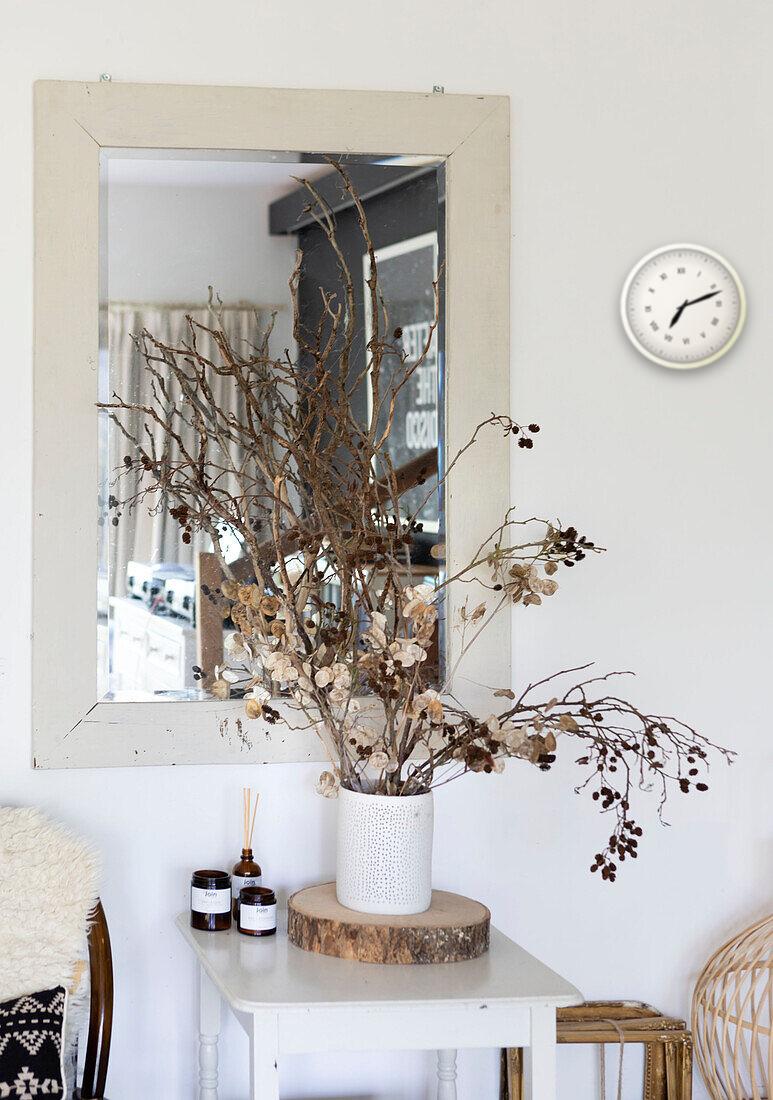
**7:12**
